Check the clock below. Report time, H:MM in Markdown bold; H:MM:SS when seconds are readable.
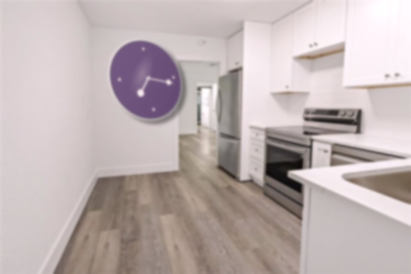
**7:17**
